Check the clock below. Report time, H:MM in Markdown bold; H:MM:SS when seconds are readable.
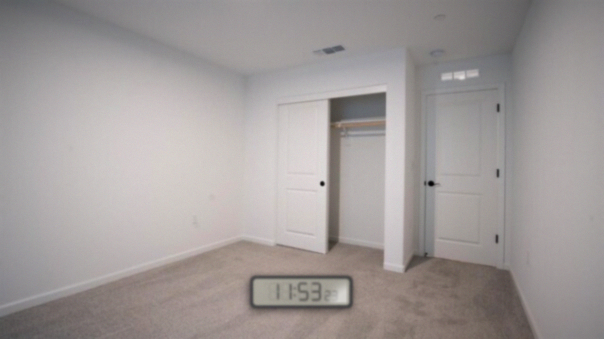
**11:53**
